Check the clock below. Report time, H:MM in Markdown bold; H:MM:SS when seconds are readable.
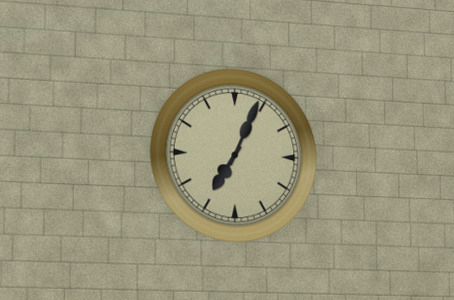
**7:04**
